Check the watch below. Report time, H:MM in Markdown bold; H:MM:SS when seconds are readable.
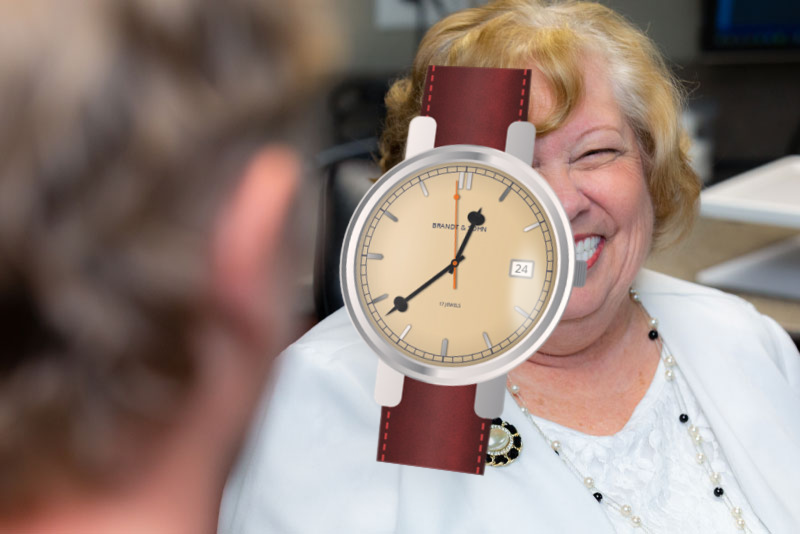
**12:37:59**
